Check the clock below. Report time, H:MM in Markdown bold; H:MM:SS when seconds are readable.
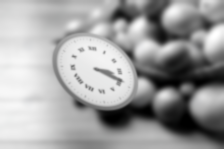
**3:19**
